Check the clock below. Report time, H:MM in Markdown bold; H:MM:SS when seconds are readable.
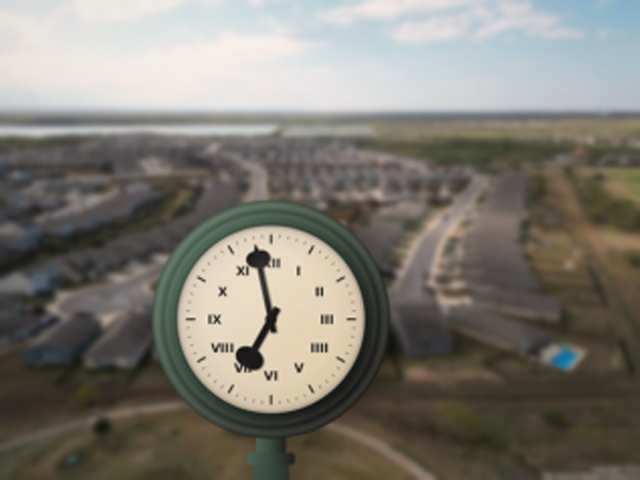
**6:58**
